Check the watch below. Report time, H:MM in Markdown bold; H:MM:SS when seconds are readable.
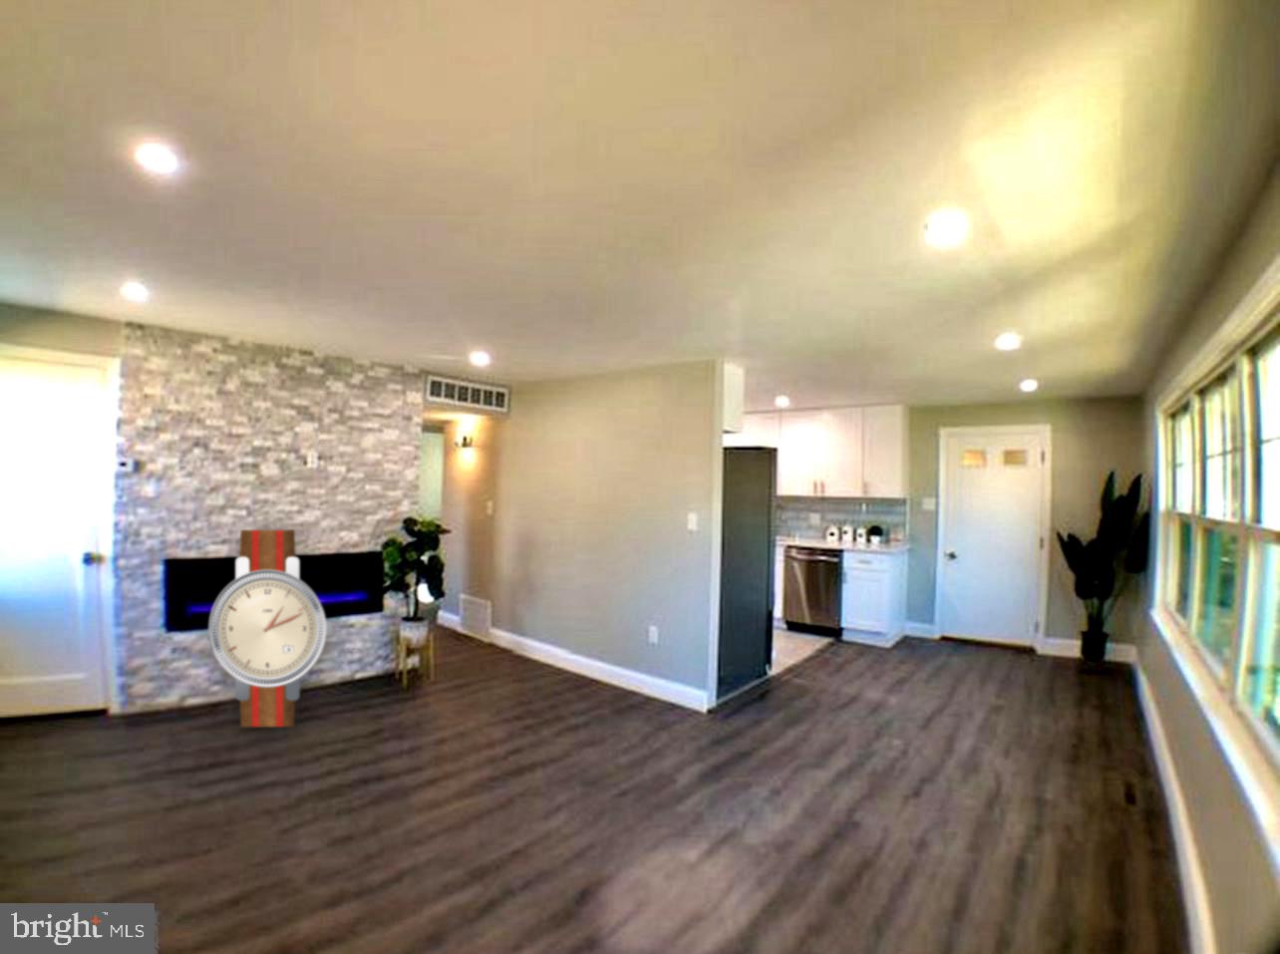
**1:11**
